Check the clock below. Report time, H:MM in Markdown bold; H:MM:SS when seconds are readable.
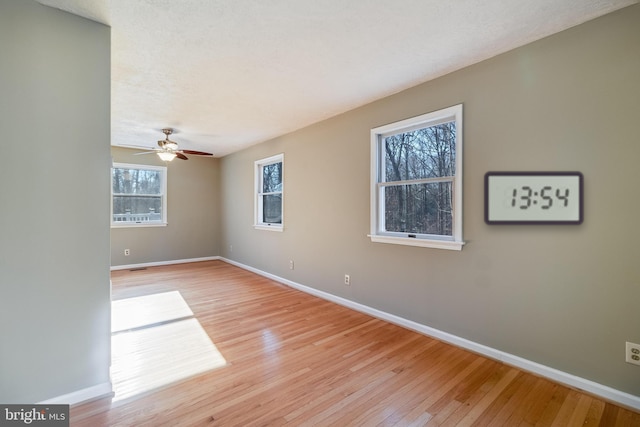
**13:54**
